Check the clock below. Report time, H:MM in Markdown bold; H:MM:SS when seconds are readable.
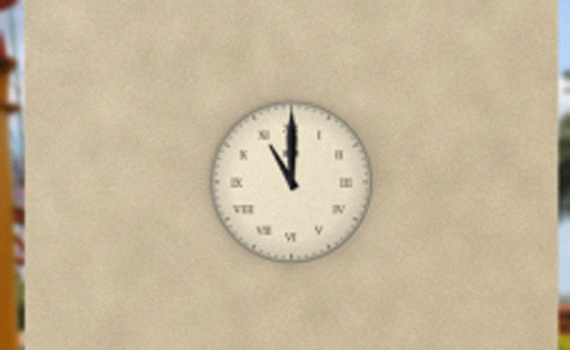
**11:00**
